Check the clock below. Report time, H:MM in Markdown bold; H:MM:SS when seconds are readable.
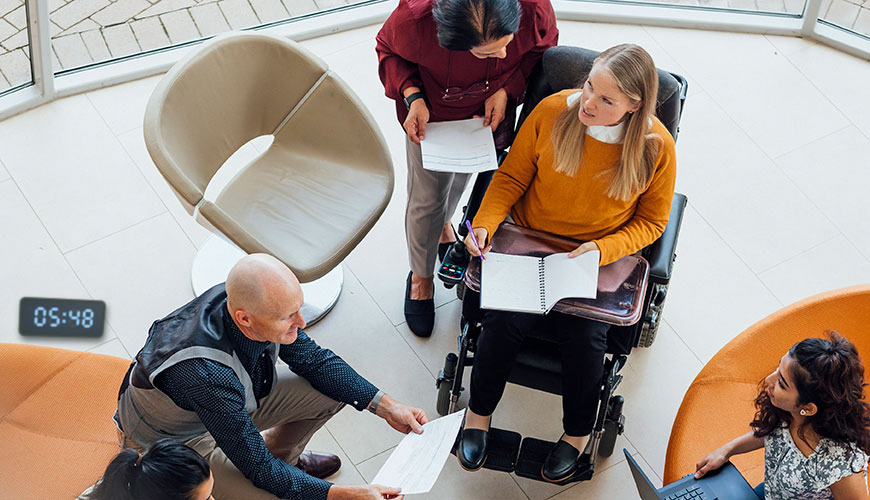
**5:48**
